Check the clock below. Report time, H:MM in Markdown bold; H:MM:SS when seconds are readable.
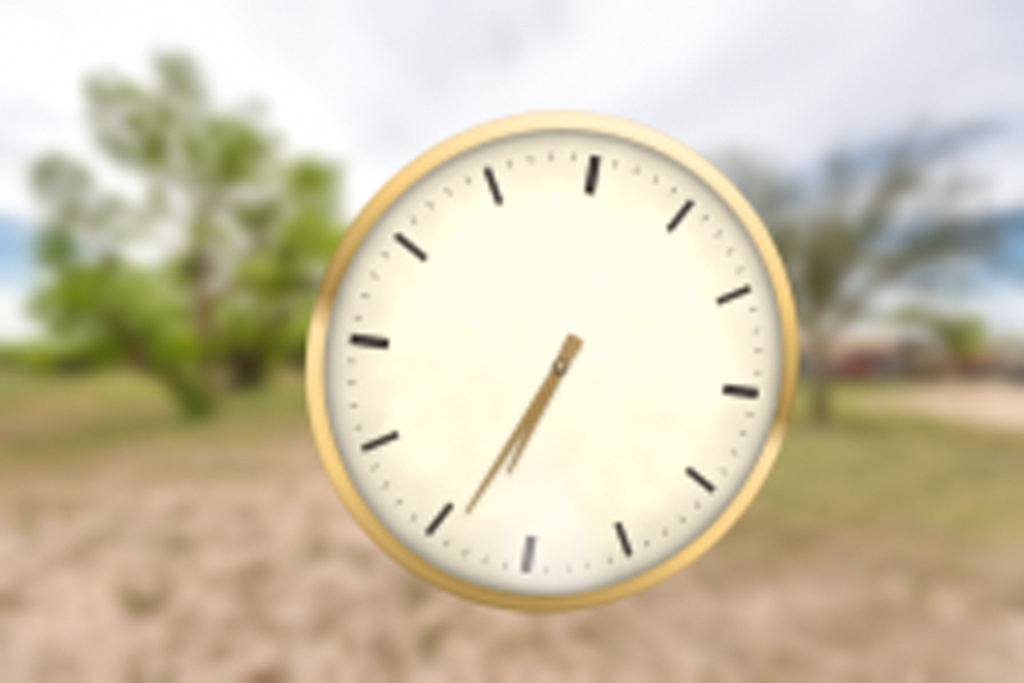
**6:34**
